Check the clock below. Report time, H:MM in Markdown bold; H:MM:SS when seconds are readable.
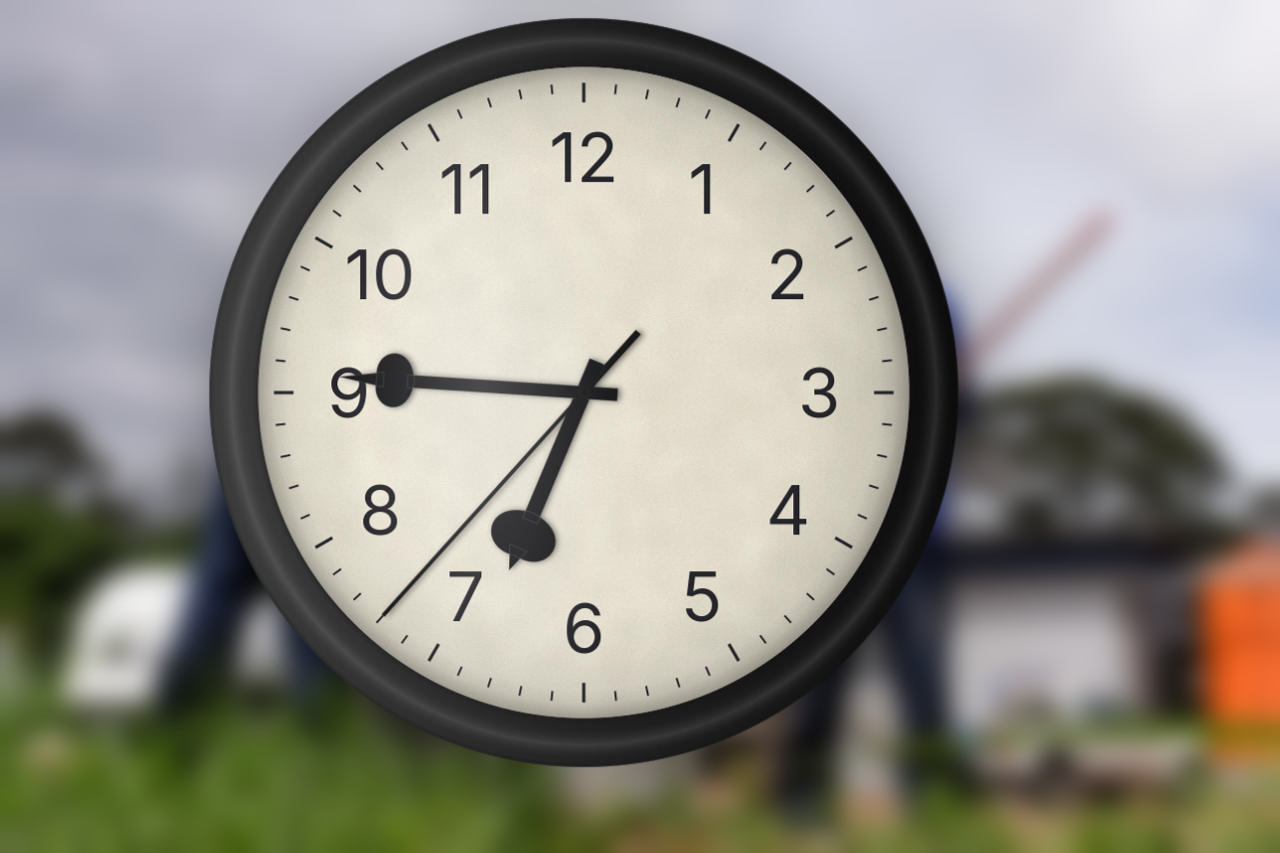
**6:45:37**
